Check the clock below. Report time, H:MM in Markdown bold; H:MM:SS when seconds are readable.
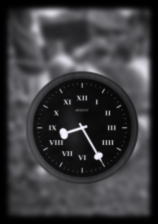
**8:25**
